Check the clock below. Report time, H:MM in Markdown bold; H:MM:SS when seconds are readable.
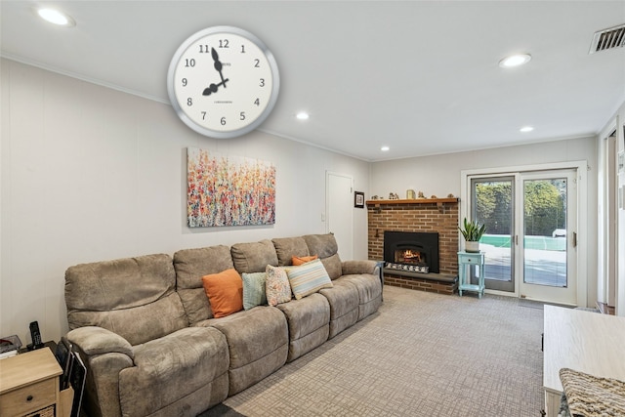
**7:57**
